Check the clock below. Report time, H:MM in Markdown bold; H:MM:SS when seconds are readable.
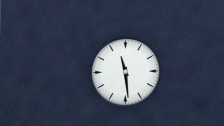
**11:29**
